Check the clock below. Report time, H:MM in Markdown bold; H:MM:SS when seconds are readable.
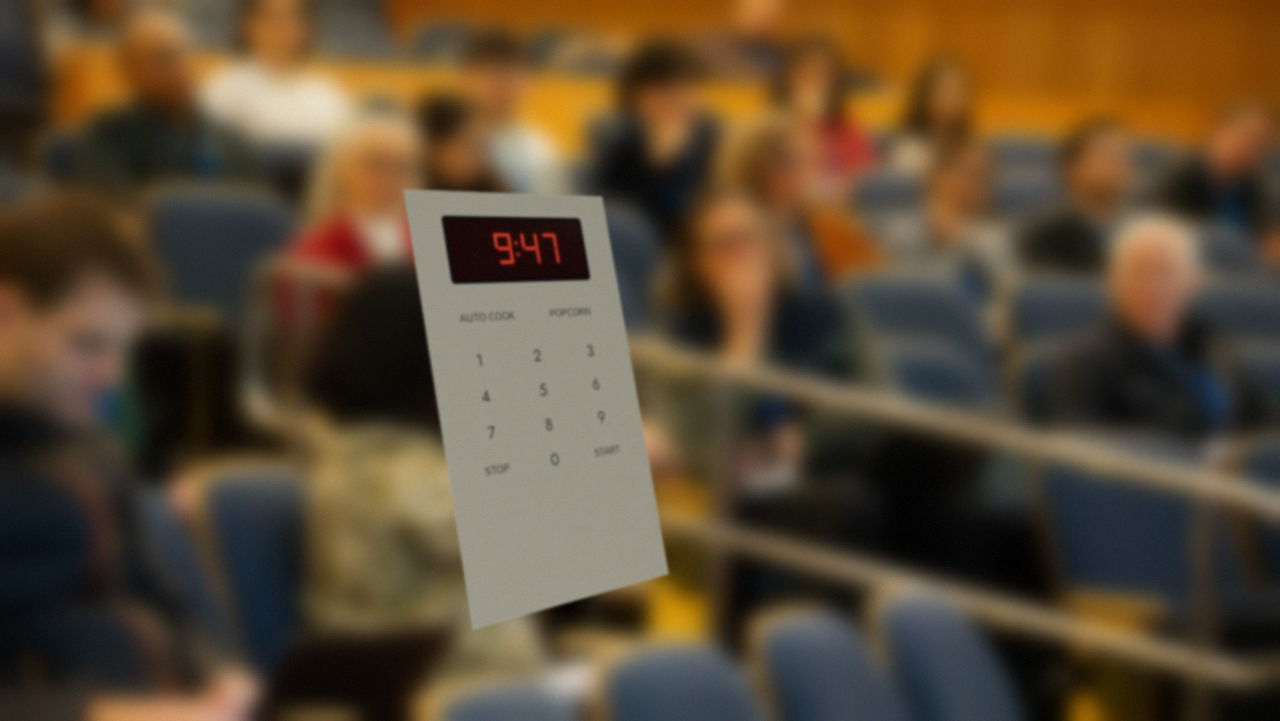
**9:47**
